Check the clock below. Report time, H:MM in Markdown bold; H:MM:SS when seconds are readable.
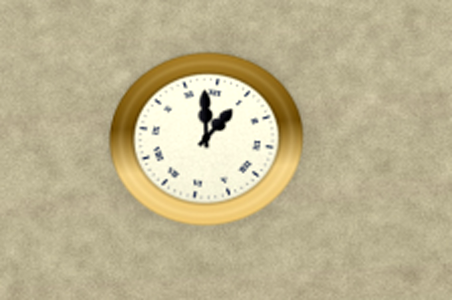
**12:58**
